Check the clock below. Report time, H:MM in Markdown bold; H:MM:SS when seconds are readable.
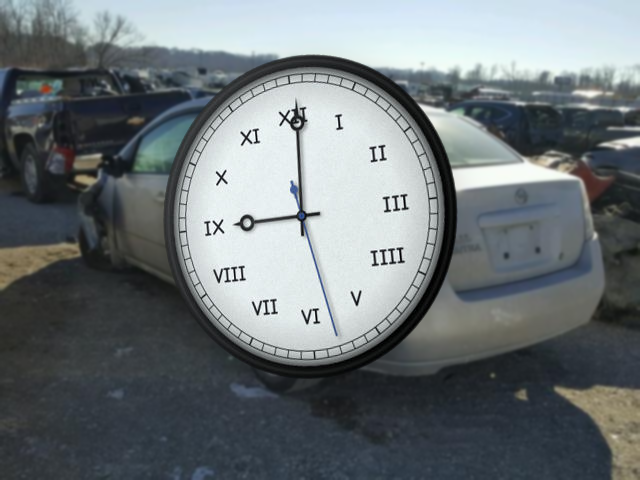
**9:00:28**
